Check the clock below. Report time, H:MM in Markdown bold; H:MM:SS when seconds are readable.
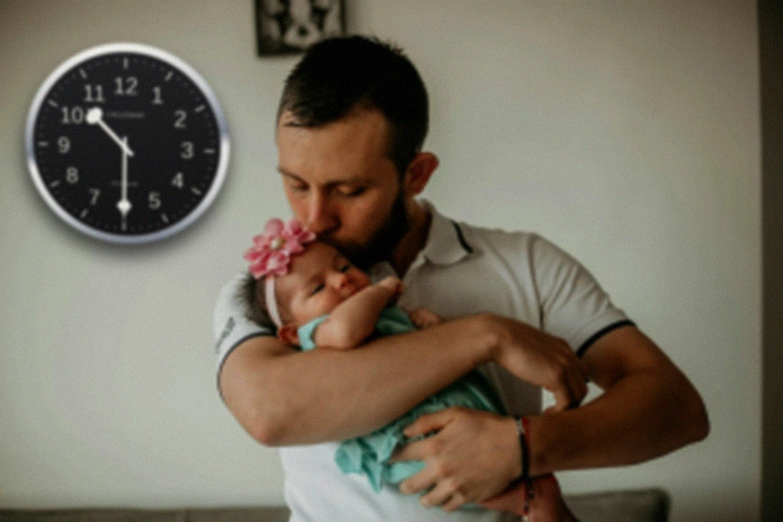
**10:30**
